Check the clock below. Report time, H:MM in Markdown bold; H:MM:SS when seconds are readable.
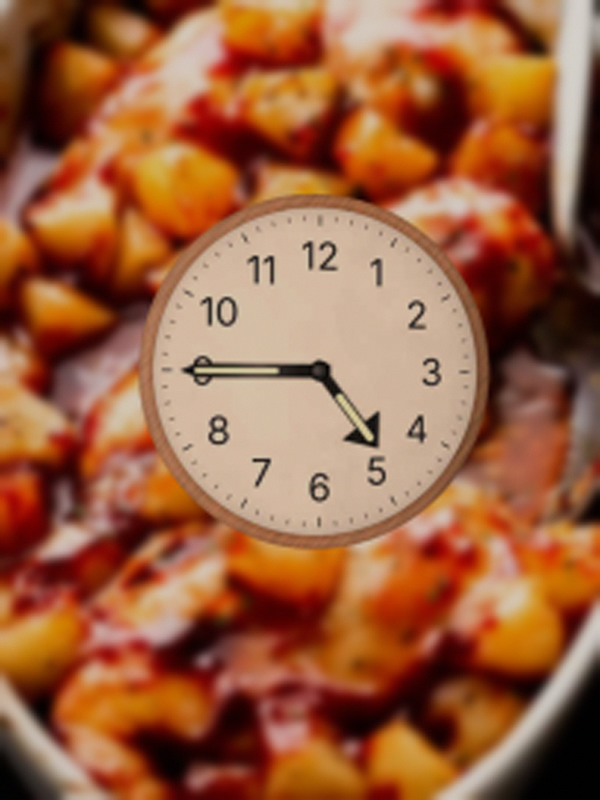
**4:45**
